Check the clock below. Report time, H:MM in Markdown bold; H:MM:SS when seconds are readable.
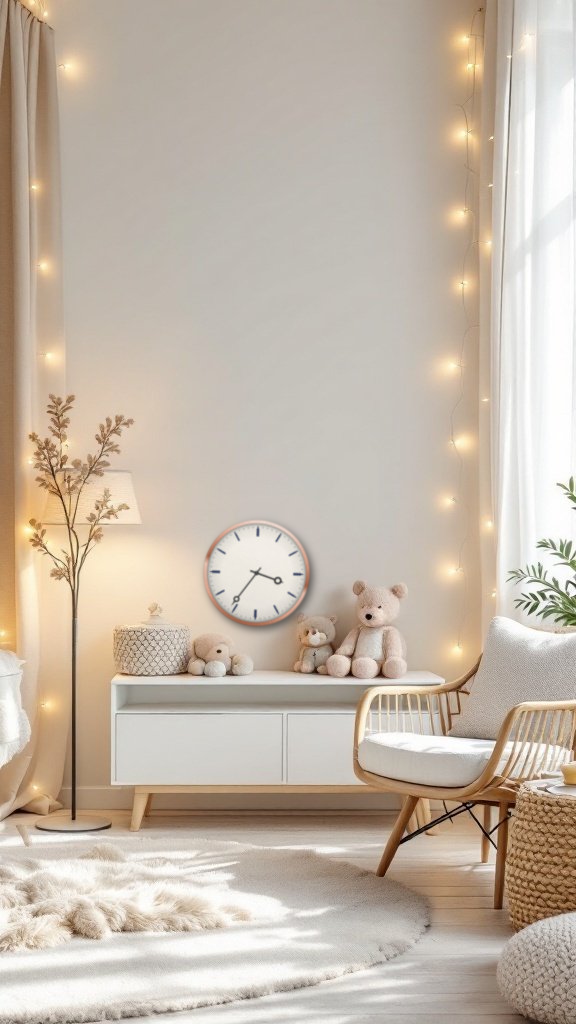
**3:36**
